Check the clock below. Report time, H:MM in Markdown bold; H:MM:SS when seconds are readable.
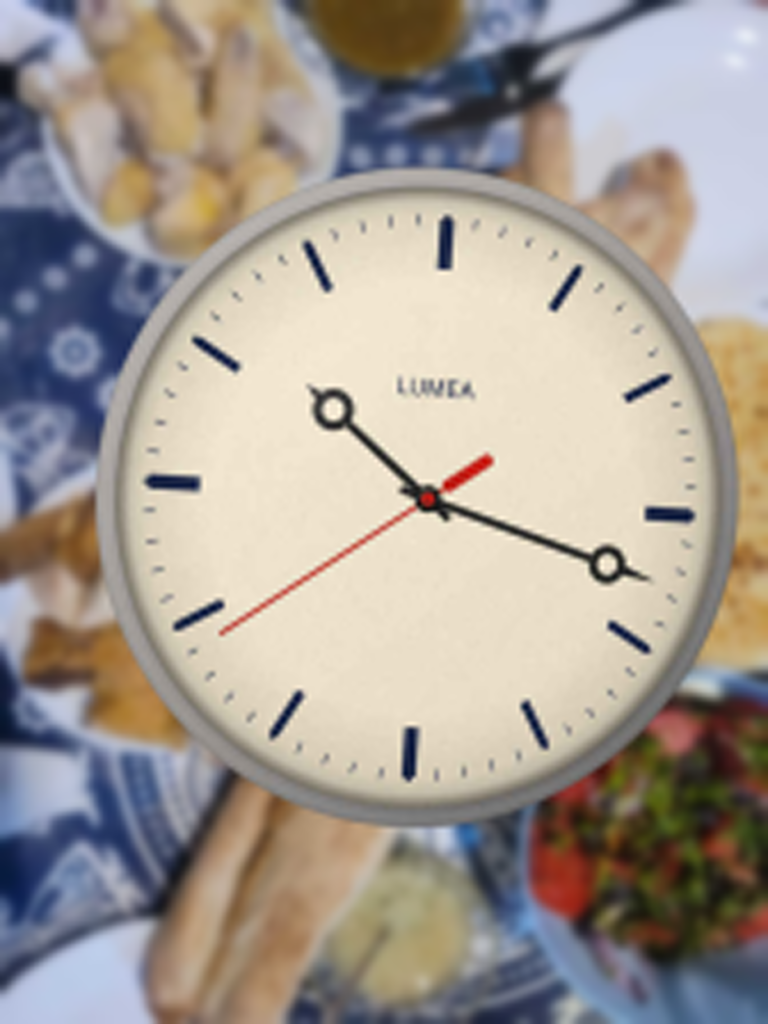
**10:17:39**
